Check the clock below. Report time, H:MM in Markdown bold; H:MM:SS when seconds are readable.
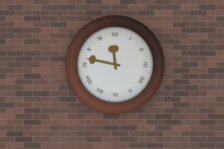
**11:47**
